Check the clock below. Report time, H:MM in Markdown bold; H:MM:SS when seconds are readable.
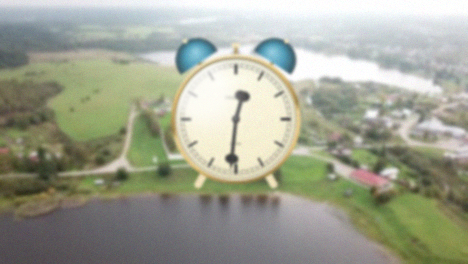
**12:31**
